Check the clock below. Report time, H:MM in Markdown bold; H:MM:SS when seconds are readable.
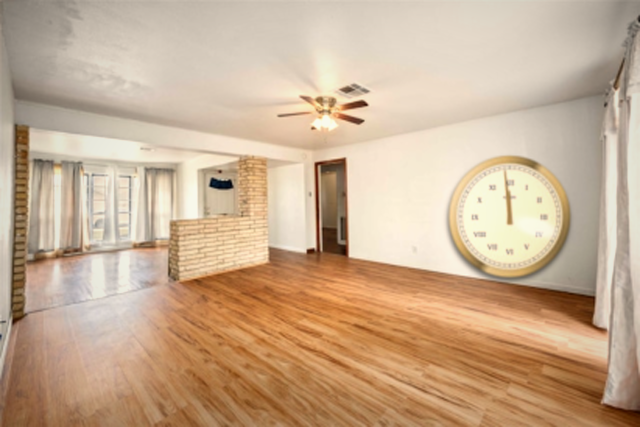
**11:59**
